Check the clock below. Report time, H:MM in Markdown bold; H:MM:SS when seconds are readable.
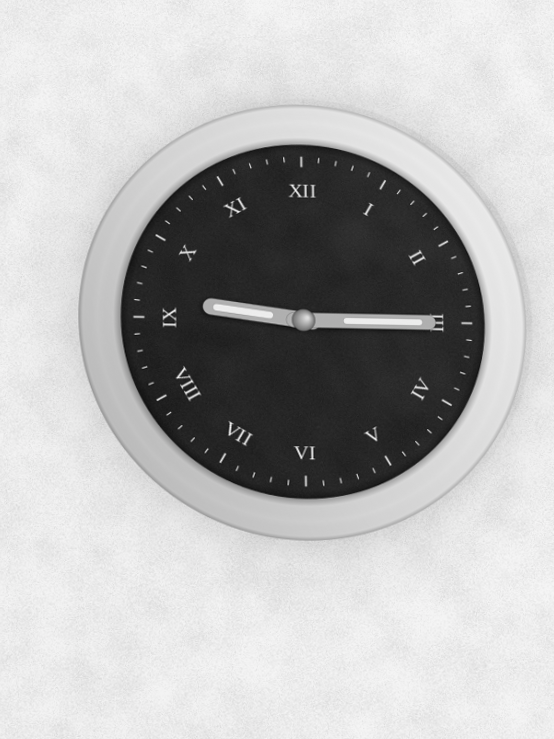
**9:15**
